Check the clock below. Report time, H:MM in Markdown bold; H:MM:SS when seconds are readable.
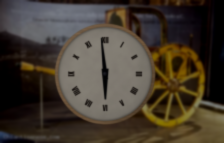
**5:59**
